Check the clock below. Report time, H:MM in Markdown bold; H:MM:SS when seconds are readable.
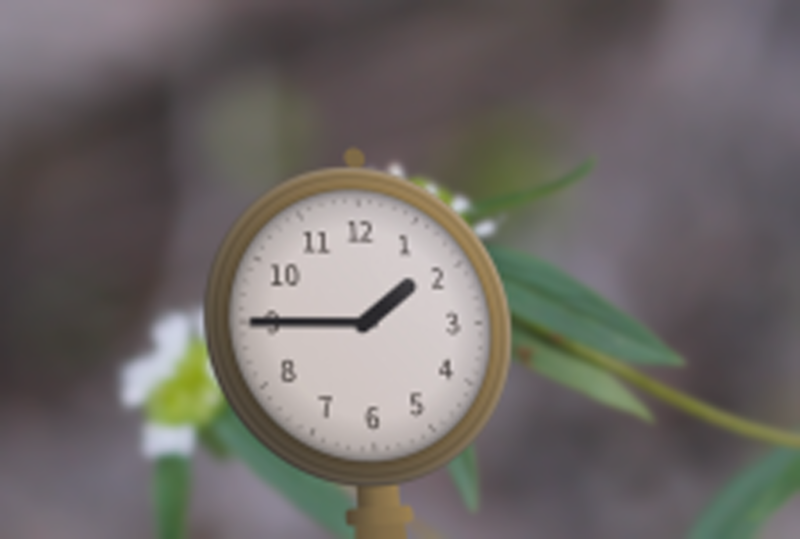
**1:45**
